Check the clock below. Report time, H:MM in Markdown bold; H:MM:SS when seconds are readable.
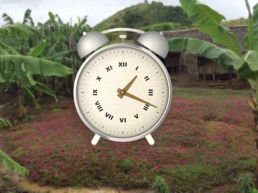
**1:19**
